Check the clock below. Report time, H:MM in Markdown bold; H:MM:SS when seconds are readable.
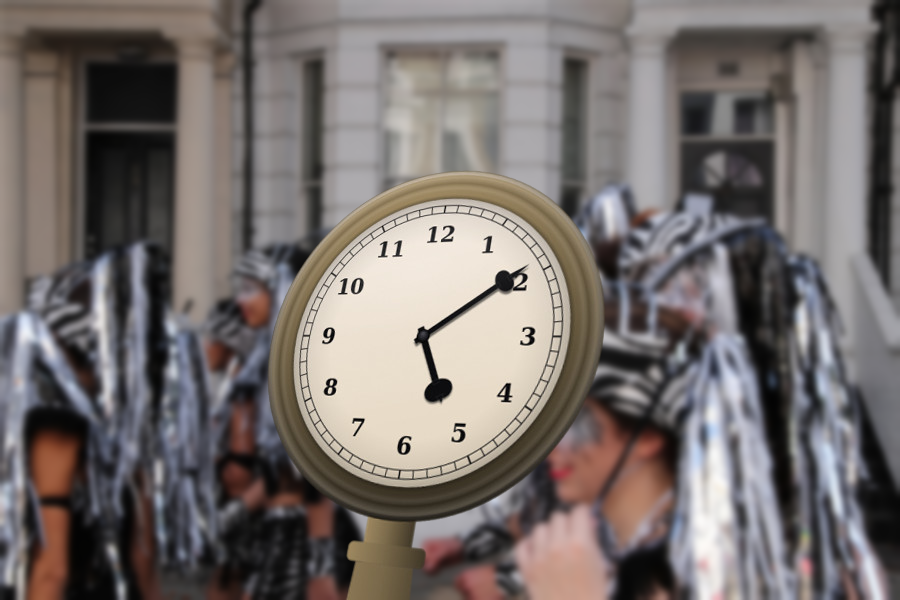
**5:09**
